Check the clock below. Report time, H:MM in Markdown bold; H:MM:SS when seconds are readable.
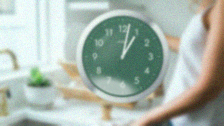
**1:02**
